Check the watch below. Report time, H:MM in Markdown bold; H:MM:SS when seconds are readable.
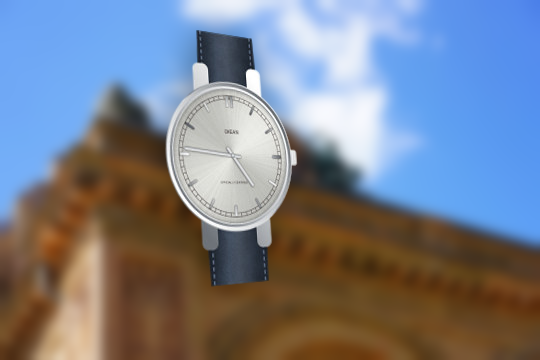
**4:46**
